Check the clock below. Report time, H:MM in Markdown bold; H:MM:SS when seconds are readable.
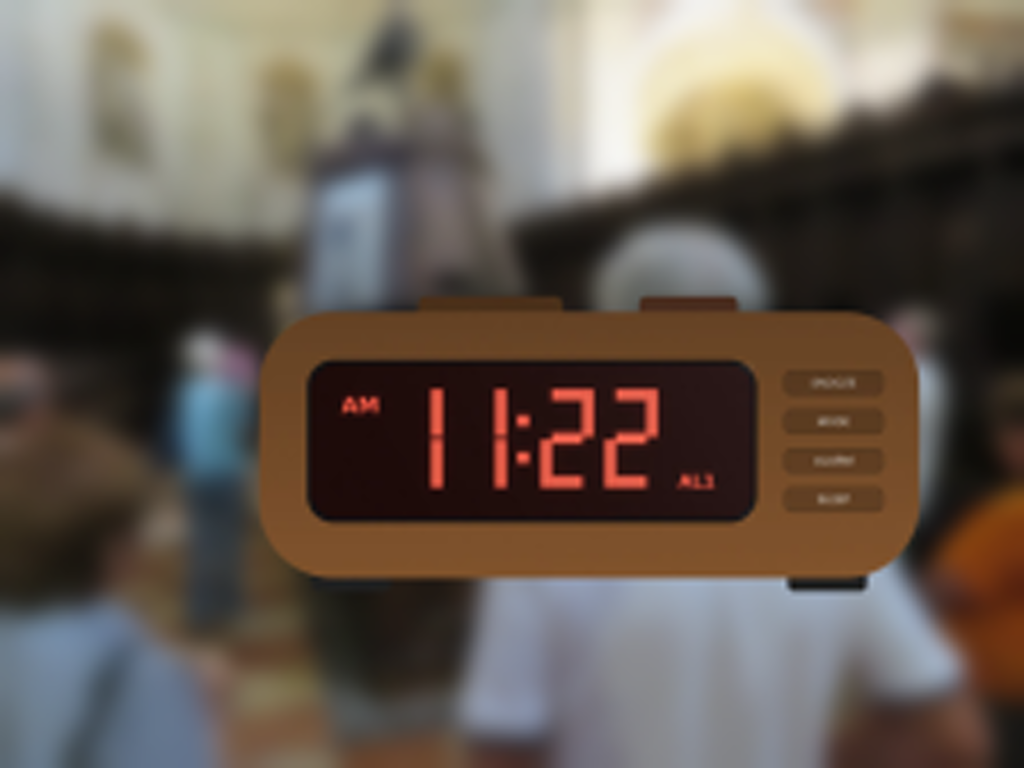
**11:22**
